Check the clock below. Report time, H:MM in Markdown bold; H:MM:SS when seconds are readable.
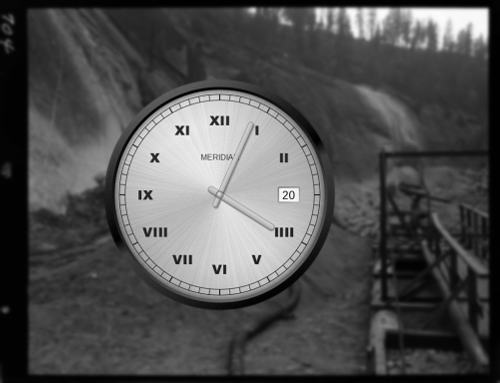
**4:04**
